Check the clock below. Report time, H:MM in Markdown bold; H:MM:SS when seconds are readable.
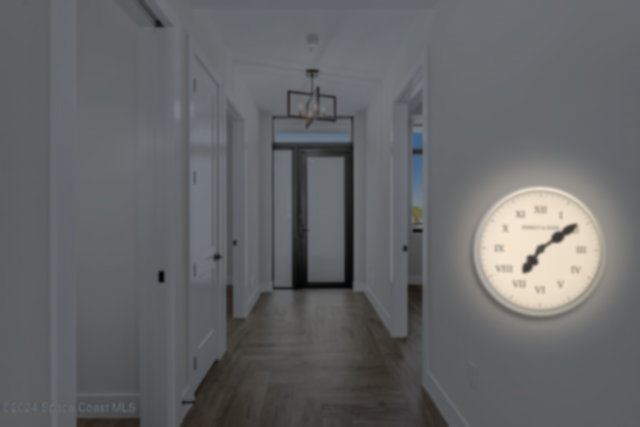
**7:09**
